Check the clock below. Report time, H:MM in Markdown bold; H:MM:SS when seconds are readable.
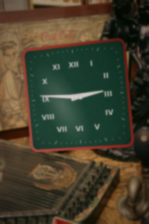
**2:46**
